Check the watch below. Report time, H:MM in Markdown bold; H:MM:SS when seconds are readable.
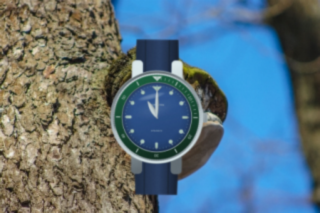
**11:00**
